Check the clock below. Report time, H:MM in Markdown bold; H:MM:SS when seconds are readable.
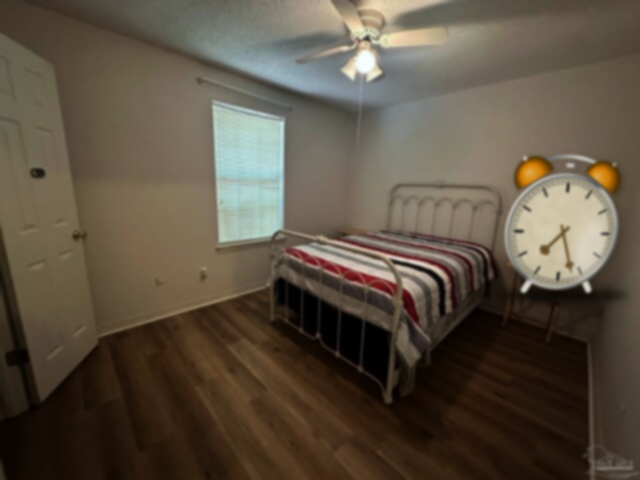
**7:27**
